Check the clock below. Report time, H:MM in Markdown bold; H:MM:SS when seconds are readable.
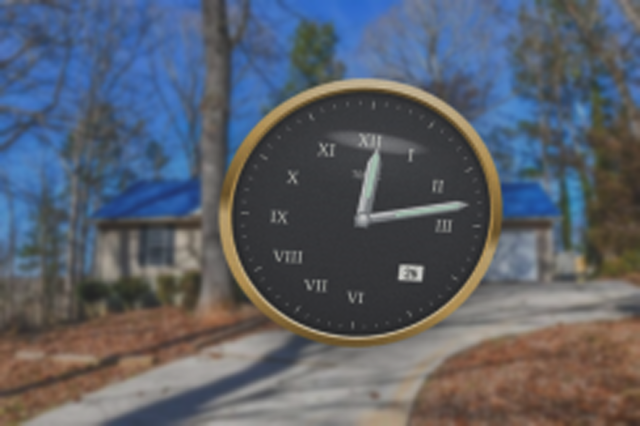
**12:13**
